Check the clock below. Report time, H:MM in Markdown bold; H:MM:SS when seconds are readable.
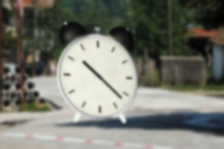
**10:22**
